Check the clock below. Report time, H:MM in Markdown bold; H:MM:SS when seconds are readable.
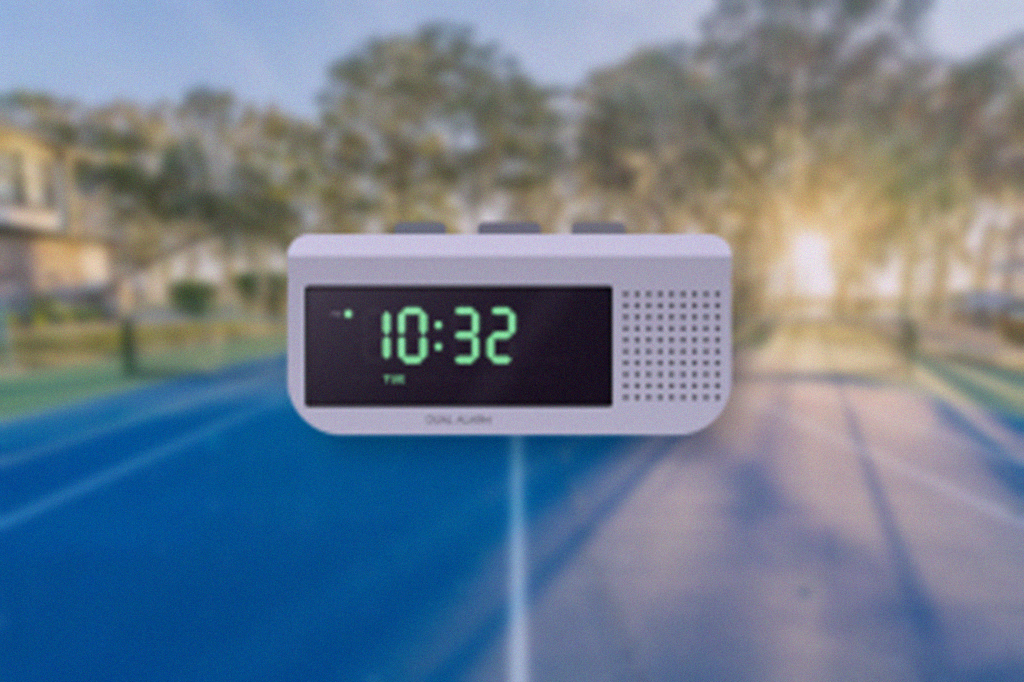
**10:32**
